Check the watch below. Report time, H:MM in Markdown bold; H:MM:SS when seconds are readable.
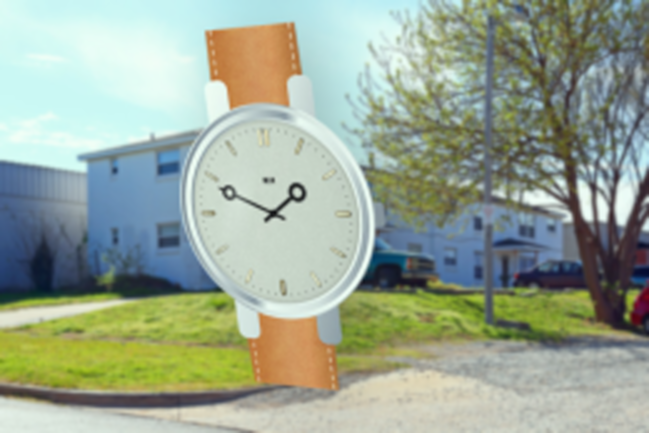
**1:49**
